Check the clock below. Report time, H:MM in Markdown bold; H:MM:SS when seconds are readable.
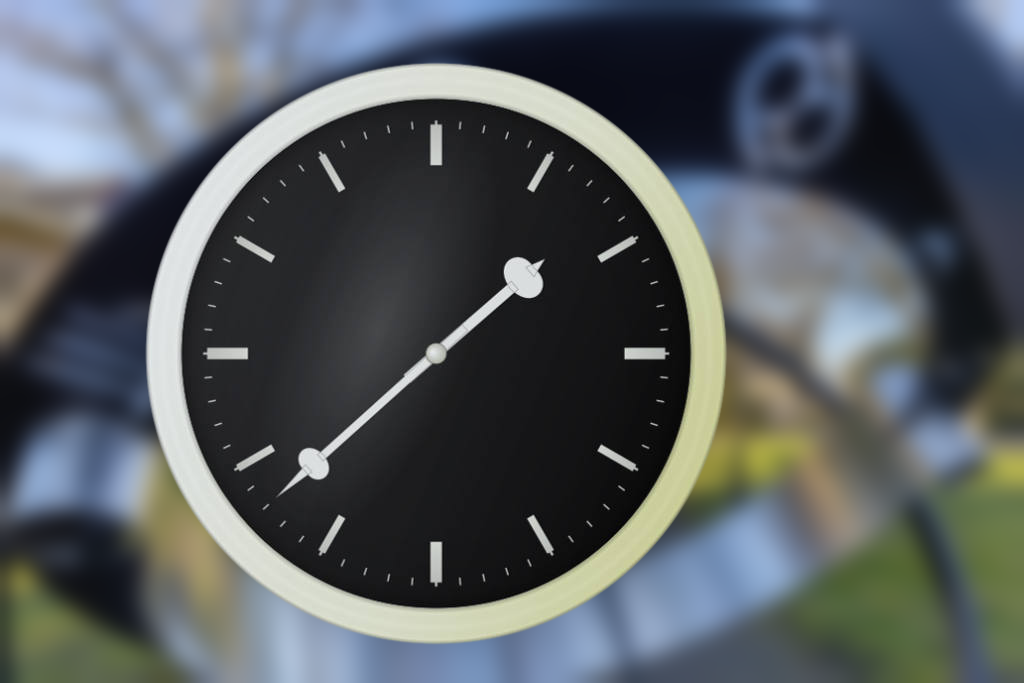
**1:38**
